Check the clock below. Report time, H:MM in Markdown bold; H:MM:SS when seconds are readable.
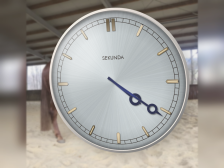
**4:21**
